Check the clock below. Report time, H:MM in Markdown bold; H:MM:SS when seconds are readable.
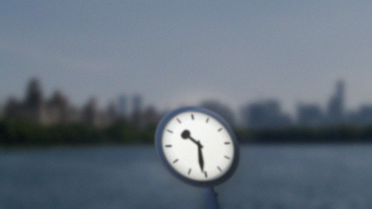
**10:31**
